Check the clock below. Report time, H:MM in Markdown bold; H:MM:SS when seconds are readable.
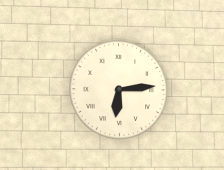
**6:14**
